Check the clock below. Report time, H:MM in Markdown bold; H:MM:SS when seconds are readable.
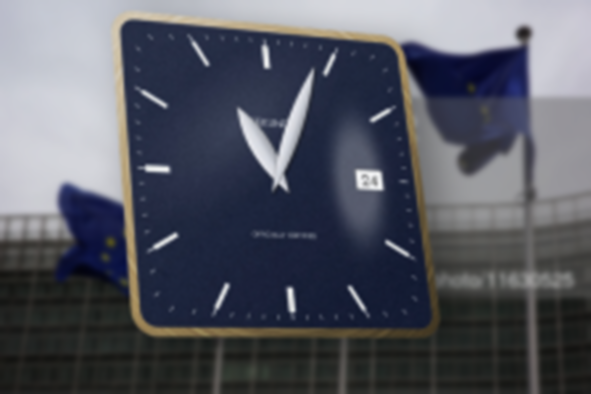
**11:04**
